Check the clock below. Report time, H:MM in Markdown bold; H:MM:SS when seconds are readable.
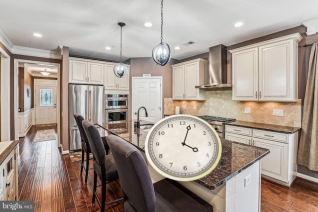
**4:03**
